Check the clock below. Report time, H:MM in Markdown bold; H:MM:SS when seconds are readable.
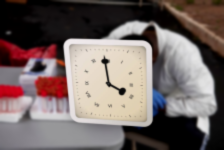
**3:59**
